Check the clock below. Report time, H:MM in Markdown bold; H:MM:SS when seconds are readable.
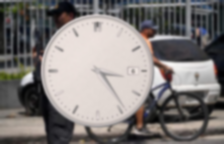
**3:24**
